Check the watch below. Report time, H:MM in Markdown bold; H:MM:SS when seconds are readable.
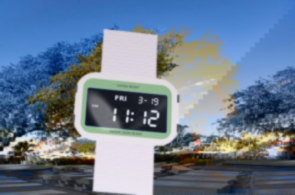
**11:12**
